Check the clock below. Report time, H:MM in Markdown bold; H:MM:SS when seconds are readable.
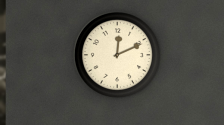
**12:11**
